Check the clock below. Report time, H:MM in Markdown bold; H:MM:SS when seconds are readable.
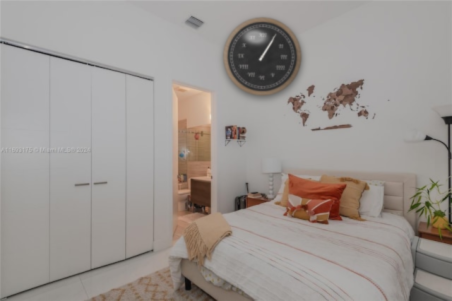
**1:05**
